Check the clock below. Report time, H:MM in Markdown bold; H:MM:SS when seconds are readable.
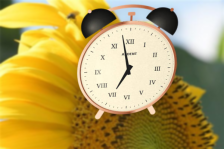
**6:58**
